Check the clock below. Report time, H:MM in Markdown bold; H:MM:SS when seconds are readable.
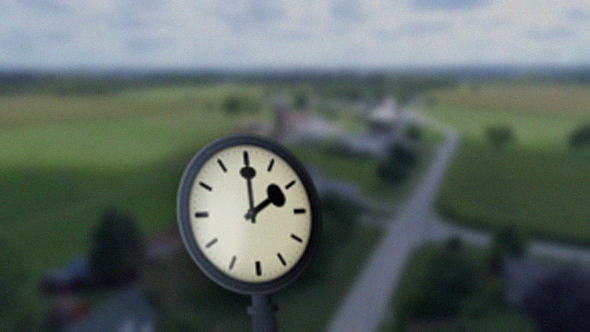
**2:00**
